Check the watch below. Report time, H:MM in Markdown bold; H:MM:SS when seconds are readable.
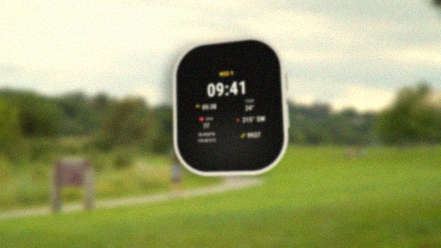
**9:41**
